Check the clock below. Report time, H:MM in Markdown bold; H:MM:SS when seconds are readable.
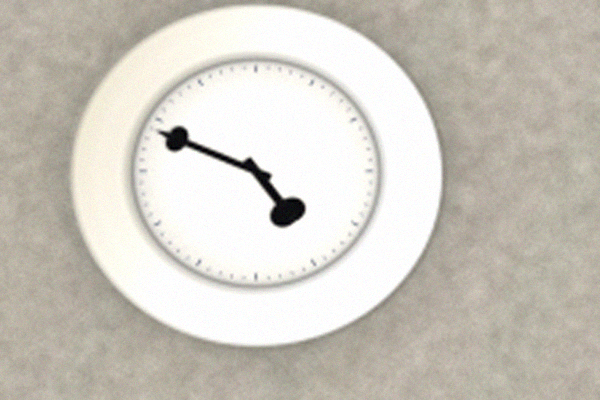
**4:49**
